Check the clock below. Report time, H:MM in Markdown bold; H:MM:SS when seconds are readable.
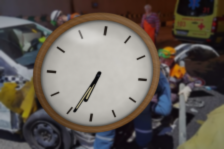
**6:34**
